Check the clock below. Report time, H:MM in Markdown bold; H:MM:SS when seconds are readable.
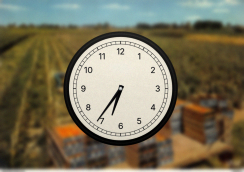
**6:36**
